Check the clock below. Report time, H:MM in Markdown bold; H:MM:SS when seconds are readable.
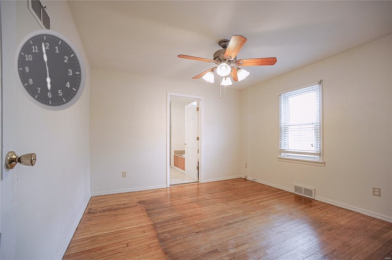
**5:59**
